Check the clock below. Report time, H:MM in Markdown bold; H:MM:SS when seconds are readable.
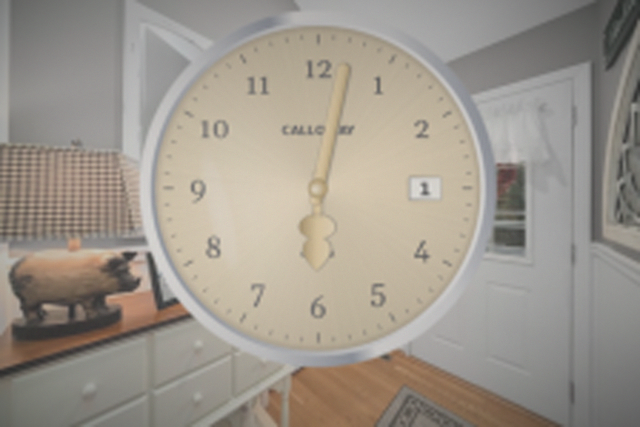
**6:02**
